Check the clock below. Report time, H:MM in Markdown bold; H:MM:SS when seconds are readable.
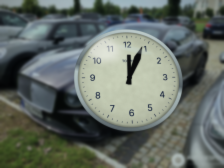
**12:04**
